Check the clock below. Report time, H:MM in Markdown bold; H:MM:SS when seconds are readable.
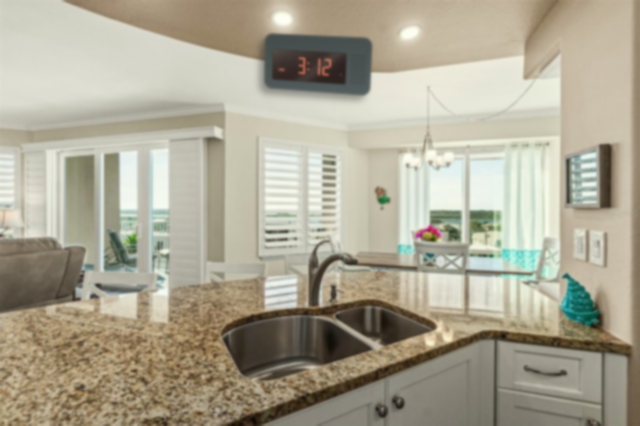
**3:12**
